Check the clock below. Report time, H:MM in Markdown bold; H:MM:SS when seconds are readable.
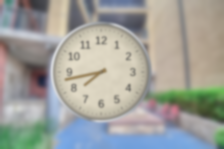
**7:43**
